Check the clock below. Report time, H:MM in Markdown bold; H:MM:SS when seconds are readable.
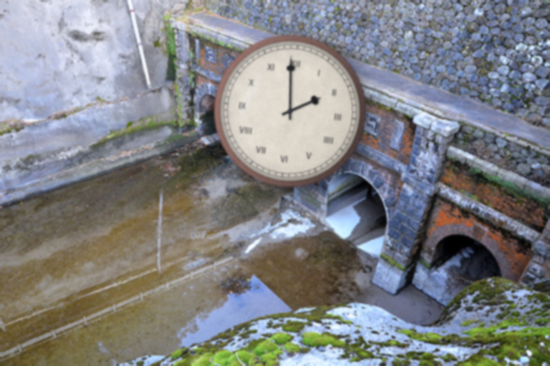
**1:59**
